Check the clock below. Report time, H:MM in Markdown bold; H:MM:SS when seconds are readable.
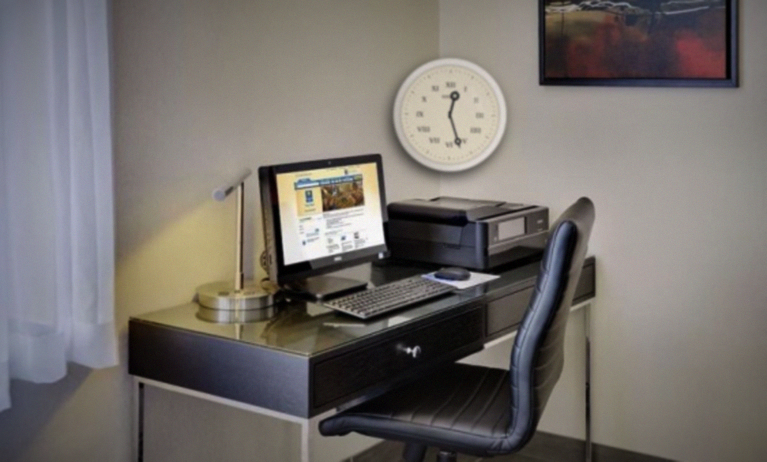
**12:27**
